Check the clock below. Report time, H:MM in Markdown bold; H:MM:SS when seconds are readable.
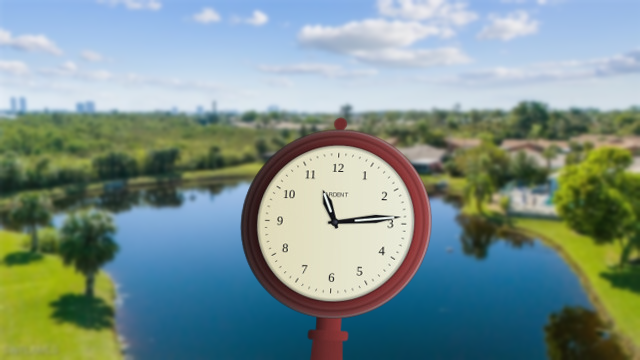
**11:14**
